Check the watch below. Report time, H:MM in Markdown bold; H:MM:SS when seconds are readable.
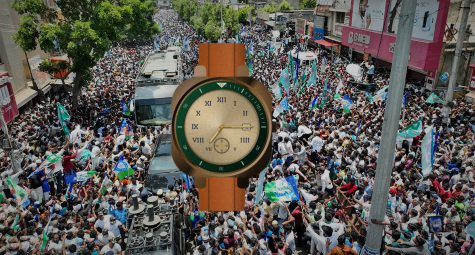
**7:15**
